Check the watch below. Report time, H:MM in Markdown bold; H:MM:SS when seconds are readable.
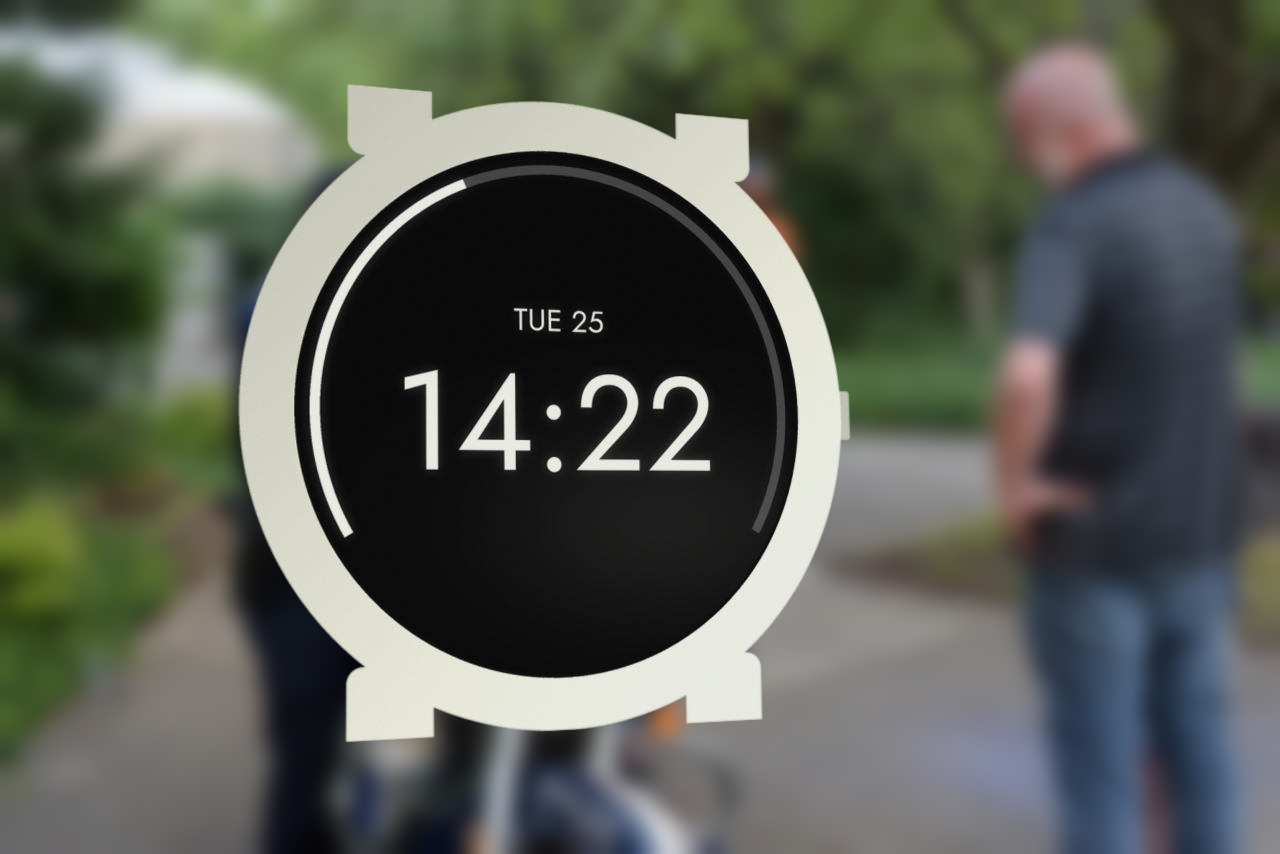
**14:22**
